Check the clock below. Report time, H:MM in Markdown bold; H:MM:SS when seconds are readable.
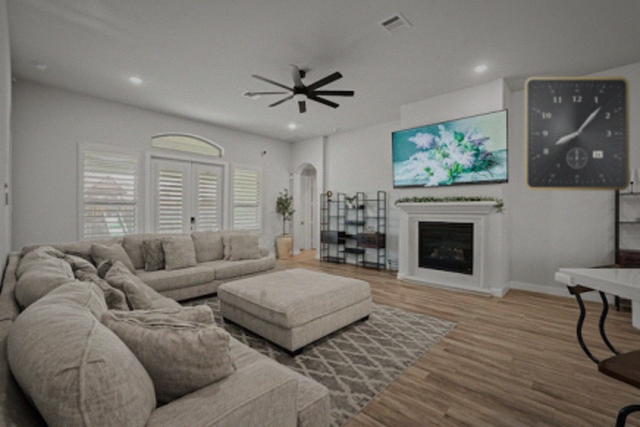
**8:07**
